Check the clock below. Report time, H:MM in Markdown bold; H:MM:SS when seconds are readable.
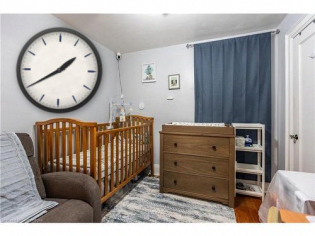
**1:40**
